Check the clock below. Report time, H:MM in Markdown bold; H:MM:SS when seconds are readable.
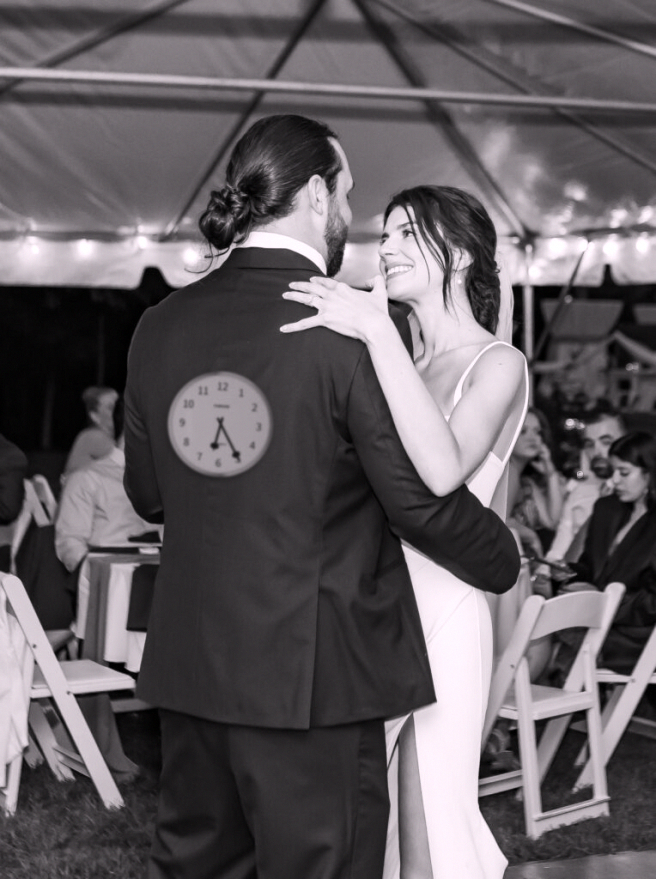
**6:25**
